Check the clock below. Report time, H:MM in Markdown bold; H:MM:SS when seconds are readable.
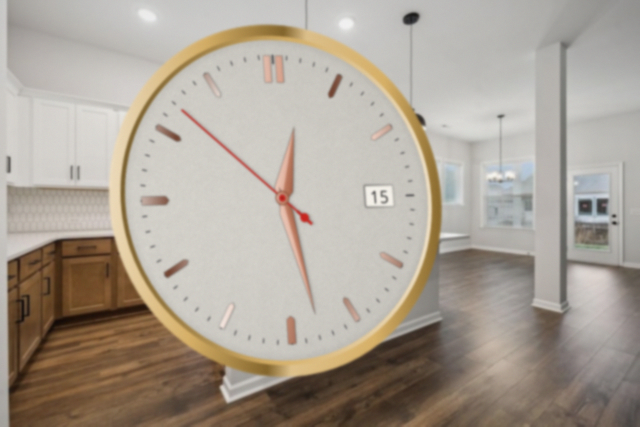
**12:27:52**
